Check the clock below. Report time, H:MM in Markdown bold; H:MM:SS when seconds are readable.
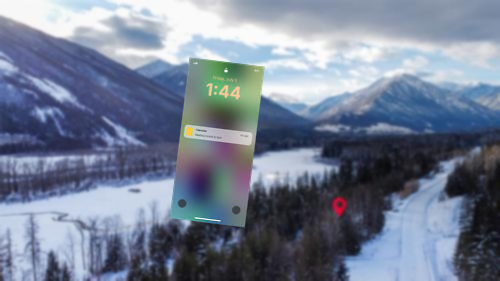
**1:44**
